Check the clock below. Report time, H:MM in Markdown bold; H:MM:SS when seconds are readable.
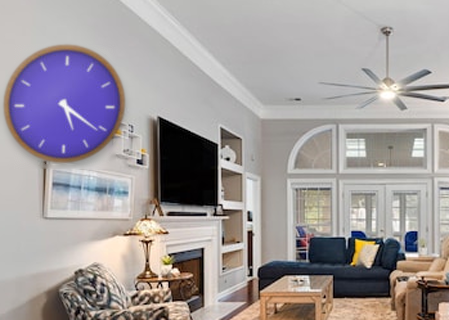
**5:21**
